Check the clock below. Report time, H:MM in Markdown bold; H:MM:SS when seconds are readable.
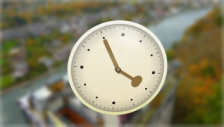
**3:55**
